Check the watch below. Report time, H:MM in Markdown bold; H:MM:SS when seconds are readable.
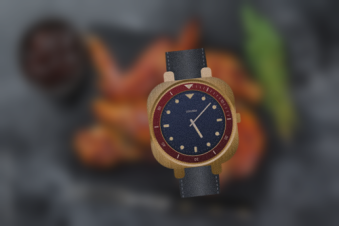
**5:08**
